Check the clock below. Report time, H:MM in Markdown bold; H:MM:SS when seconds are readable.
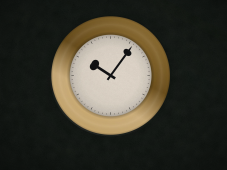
**10:06**
